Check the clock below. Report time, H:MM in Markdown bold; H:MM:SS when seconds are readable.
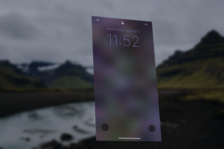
**11:52**
